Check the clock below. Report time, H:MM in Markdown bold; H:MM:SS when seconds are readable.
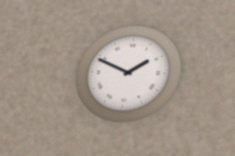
**1:49**
